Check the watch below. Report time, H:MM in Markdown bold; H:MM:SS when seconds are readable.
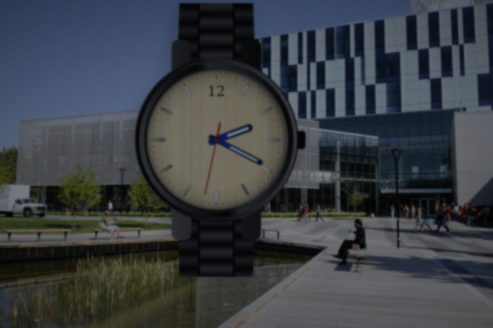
**2:19:32**
